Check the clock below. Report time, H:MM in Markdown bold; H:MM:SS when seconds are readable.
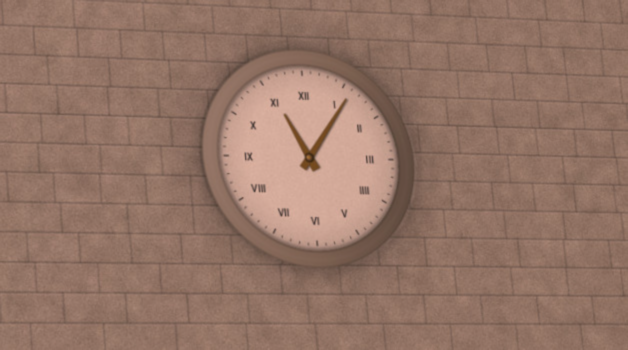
**11:06**
